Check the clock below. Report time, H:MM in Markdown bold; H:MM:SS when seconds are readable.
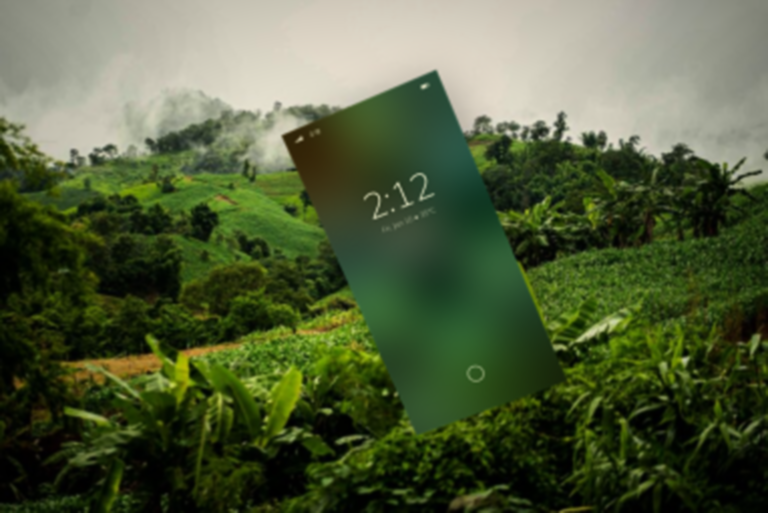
**2:12**
